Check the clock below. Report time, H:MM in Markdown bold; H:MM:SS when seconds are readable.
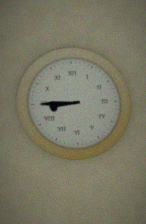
**8:45**
